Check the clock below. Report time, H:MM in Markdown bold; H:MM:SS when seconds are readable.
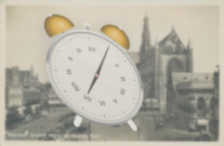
**7:05**
